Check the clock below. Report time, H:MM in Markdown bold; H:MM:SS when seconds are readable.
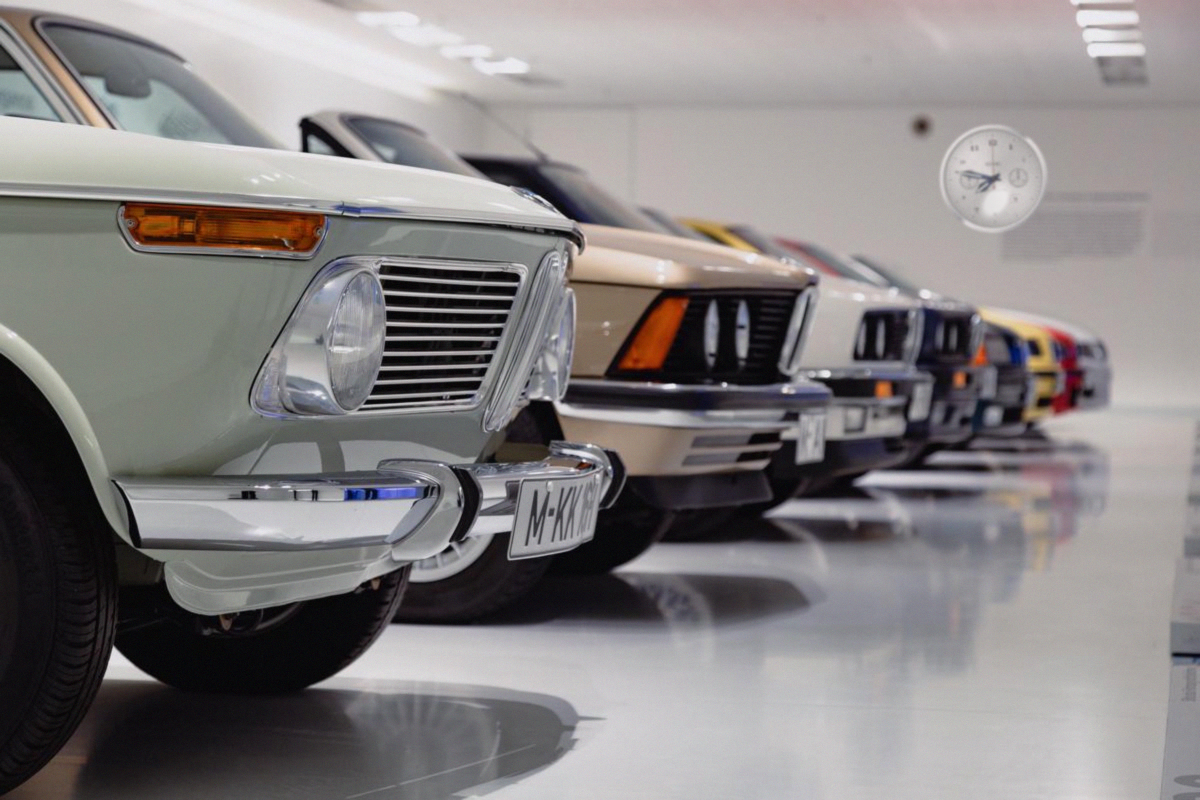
**7:47**
